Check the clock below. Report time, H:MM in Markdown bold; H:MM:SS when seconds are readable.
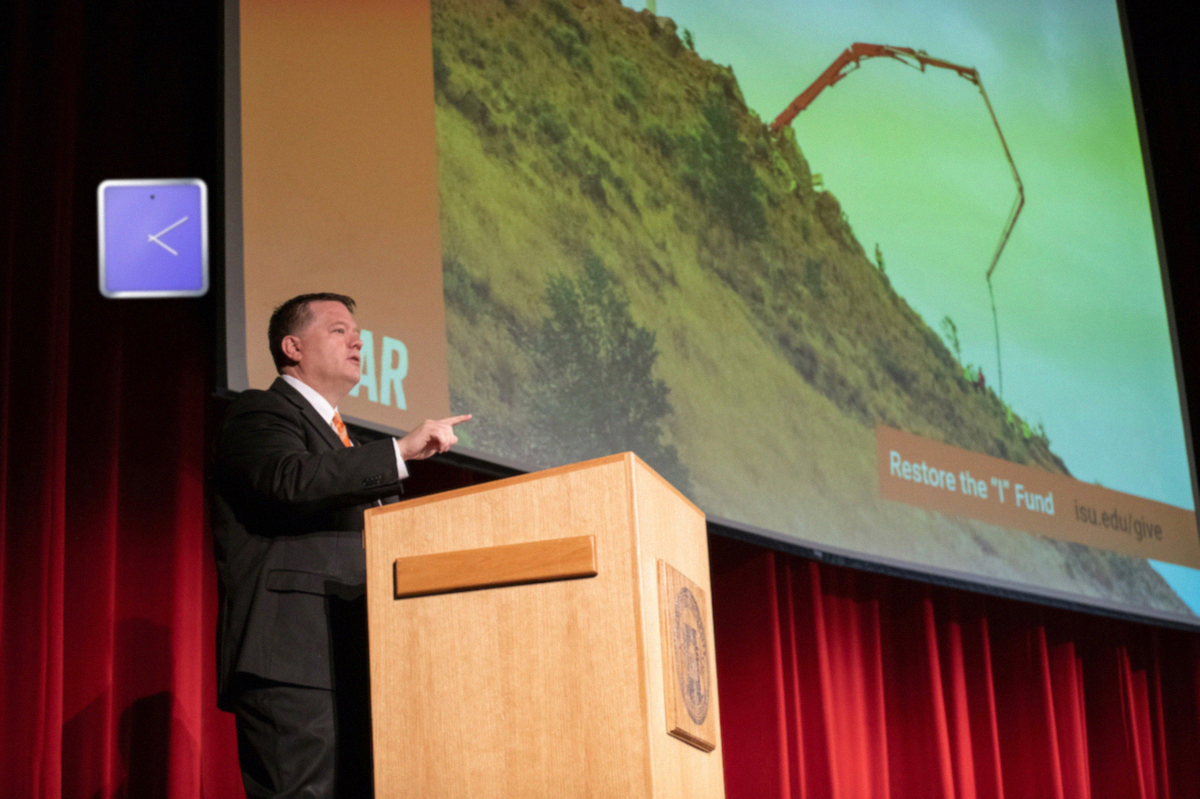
**4:10**
